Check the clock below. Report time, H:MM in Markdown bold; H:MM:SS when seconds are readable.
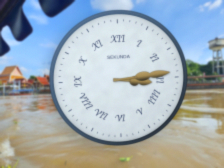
**3:14**
